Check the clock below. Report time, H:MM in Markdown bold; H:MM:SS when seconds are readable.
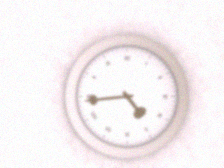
**4:44**
